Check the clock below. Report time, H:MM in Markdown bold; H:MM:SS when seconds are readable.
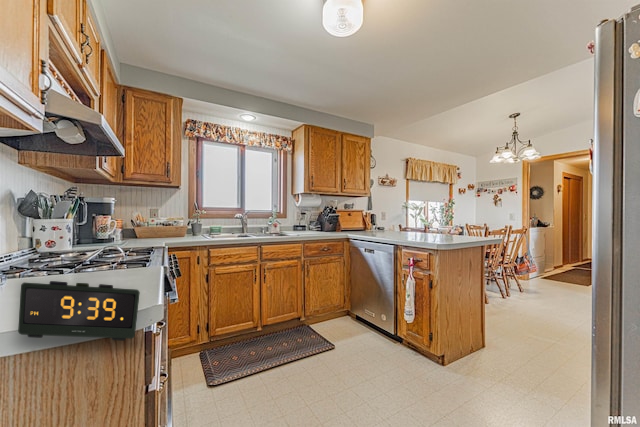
**9:39**
